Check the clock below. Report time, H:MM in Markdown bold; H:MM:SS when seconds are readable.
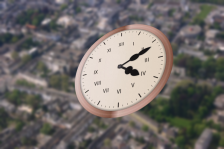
**4:11**
